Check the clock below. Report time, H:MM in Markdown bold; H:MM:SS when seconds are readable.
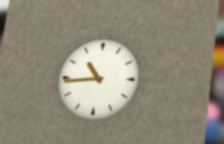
**10:44**
